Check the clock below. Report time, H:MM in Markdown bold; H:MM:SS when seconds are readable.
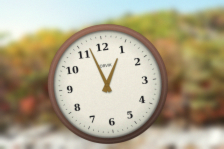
**12:57**
